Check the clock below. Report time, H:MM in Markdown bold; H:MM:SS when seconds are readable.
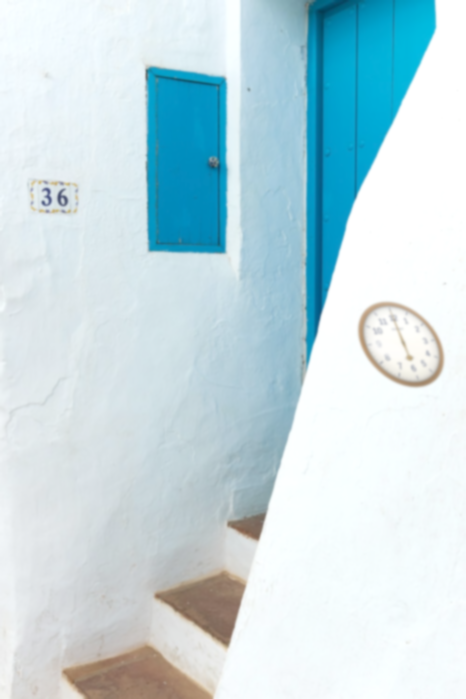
**6:00**
